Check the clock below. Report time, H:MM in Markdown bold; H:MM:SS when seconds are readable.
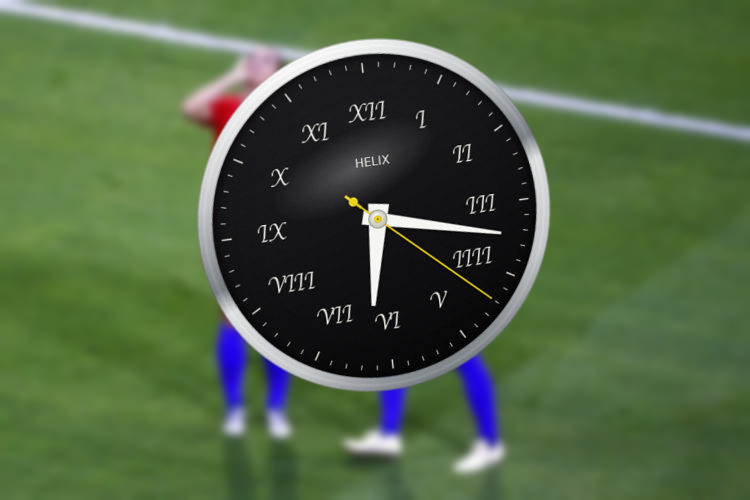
**6:17:22**
